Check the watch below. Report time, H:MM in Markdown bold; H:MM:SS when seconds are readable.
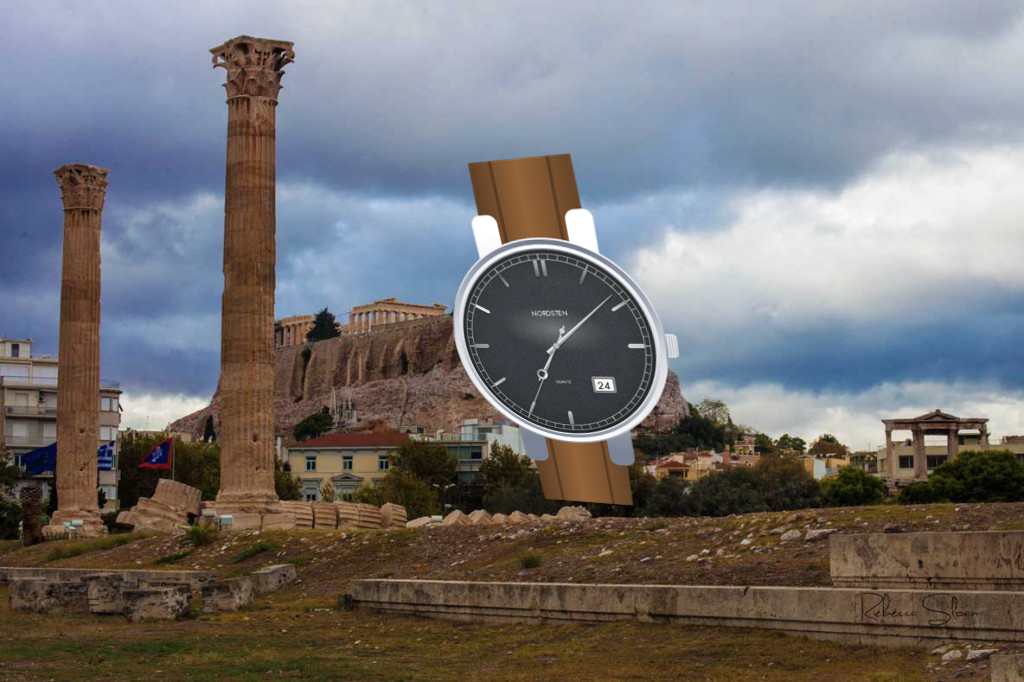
**7:08:35**
